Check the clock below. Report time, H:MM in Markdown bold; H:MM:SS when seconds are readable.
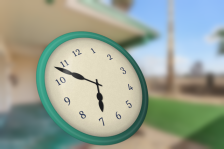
**6:53**
